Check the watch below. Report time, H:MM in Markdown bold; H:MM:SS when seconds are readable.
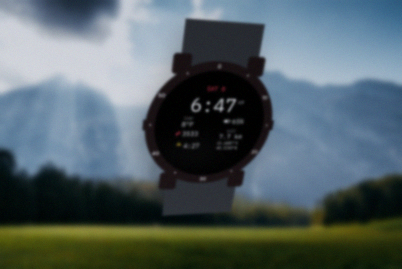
**6:47**
